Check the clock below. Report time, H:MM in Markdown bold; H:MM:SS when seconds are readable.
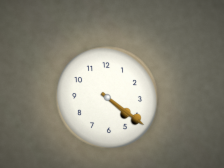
**4:21**
